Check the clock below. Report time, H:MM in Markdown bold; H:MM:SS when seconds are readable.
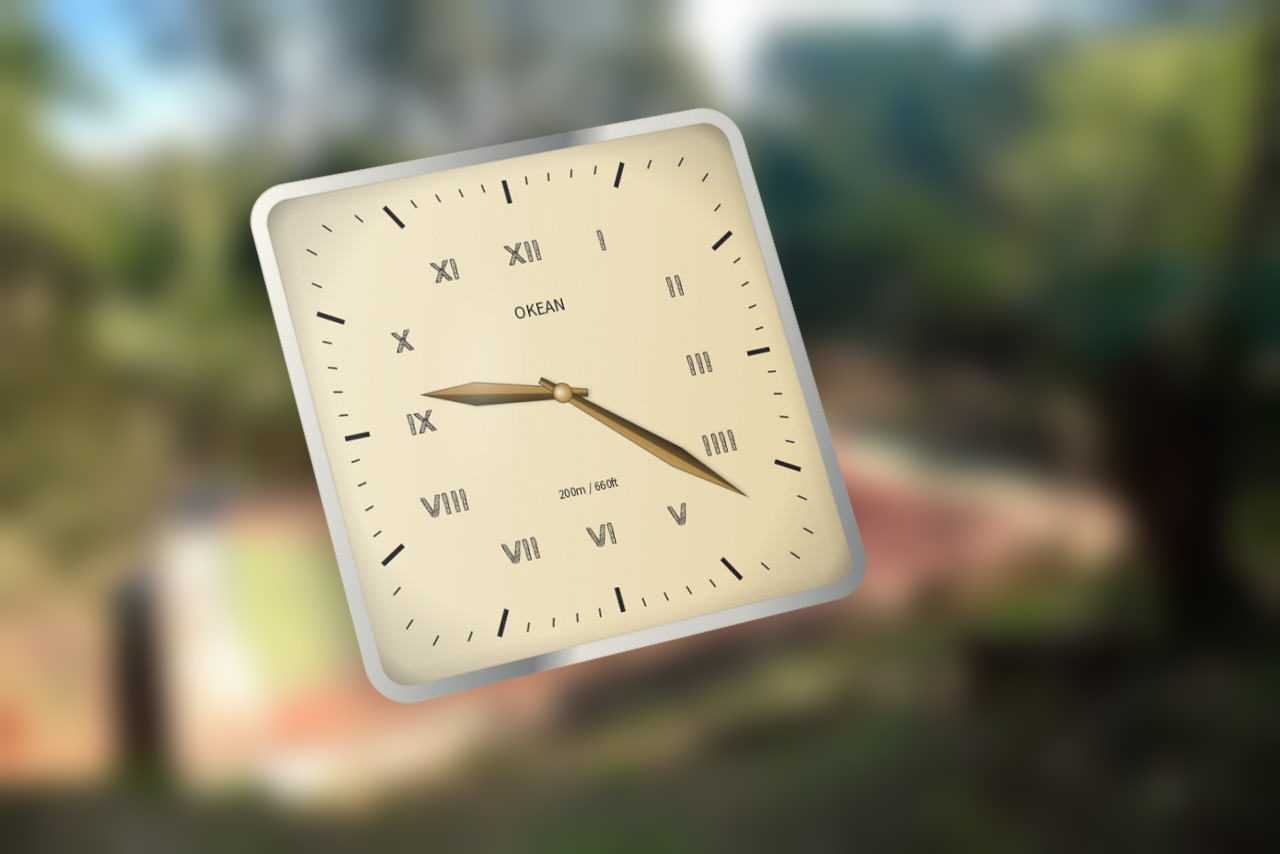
**9:22**
